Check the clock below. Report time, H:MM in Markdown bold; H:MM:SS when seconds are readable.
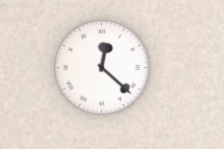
**12:22**
